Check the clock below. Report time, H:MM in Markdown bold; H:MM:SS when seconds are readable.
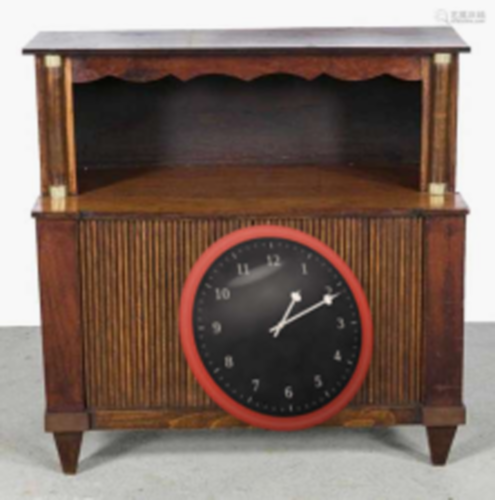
**1:11**
